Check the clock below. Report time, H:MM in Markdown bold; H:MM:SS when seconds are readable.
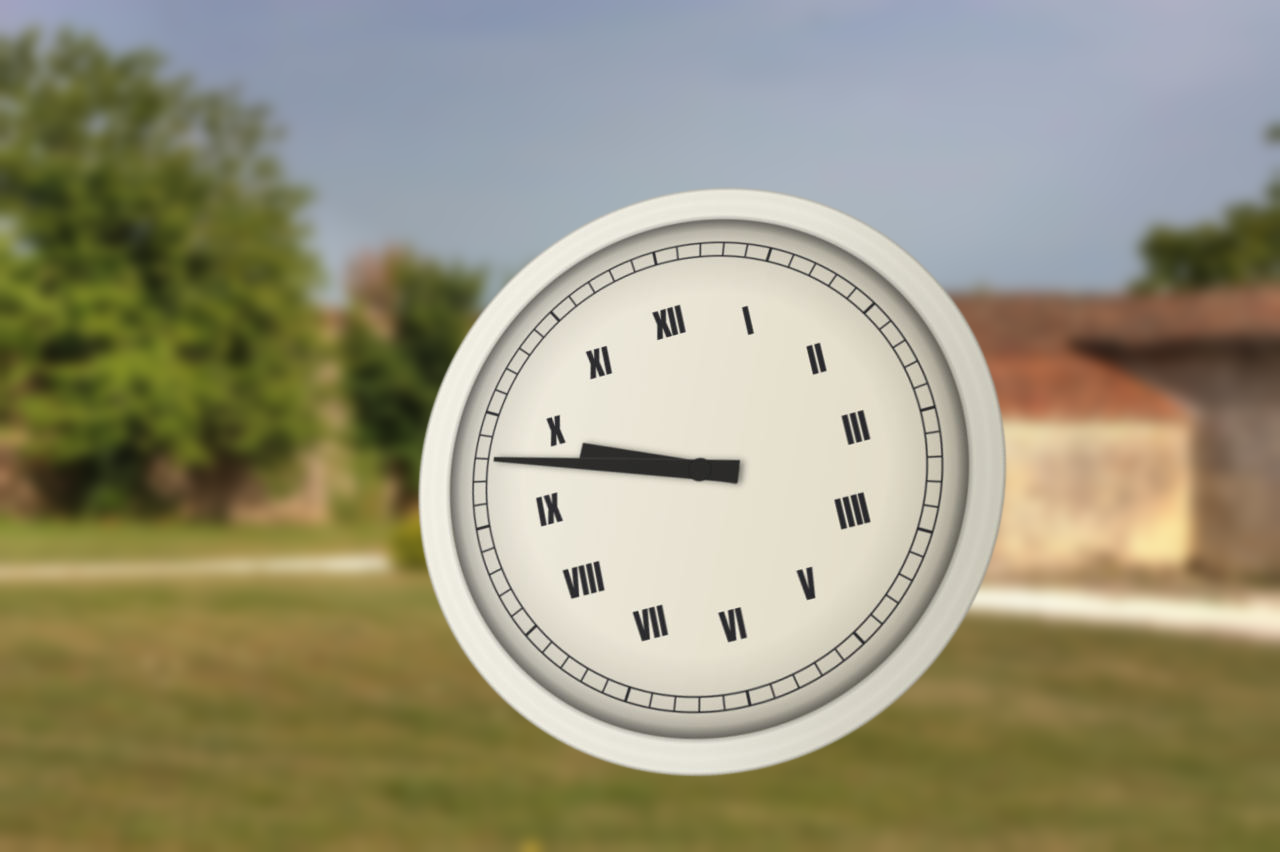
**9:48**
